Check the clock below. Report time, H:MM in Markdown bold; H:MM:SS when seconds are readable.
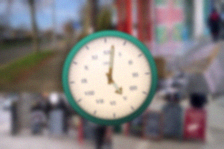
**5:02**
